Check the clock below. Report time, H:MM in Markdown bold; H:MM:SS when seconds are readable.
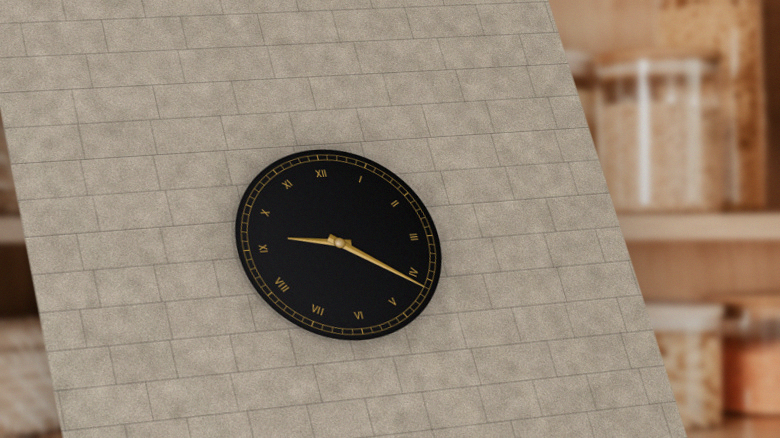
**9:21**
